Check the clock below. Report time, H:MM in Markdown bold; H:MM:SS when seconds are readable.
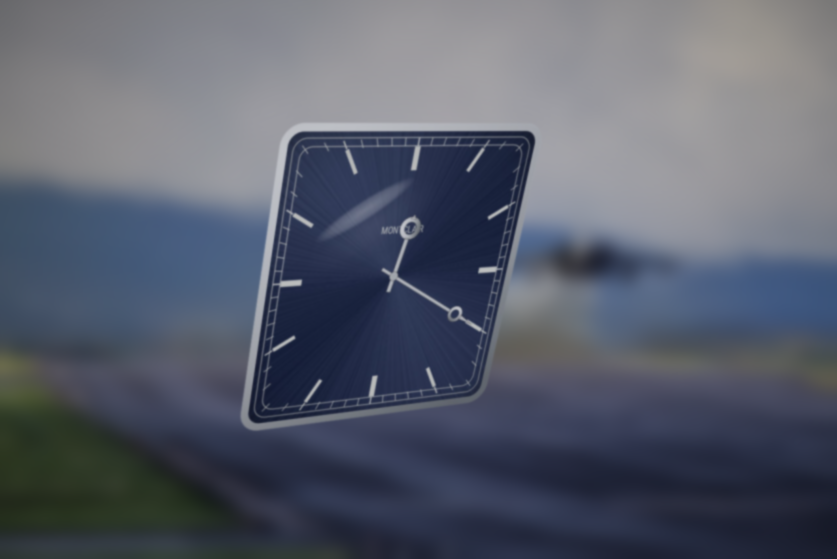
**12:20**
